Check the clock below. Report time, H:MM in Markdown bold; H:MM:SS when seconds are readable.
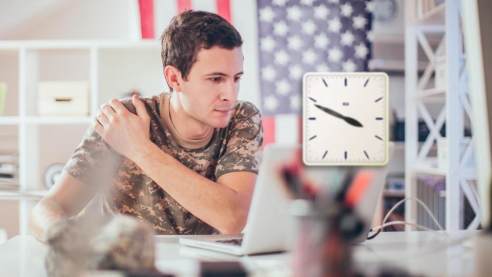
**3:49**
